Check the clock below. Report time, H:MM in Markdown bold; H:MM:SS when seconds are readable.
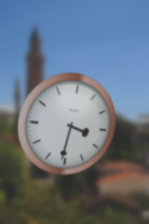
**3:31**
